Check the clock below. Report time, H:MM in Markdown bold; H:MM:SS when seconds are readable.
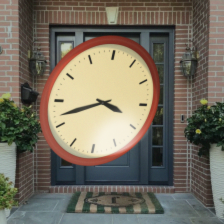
**3:42**
